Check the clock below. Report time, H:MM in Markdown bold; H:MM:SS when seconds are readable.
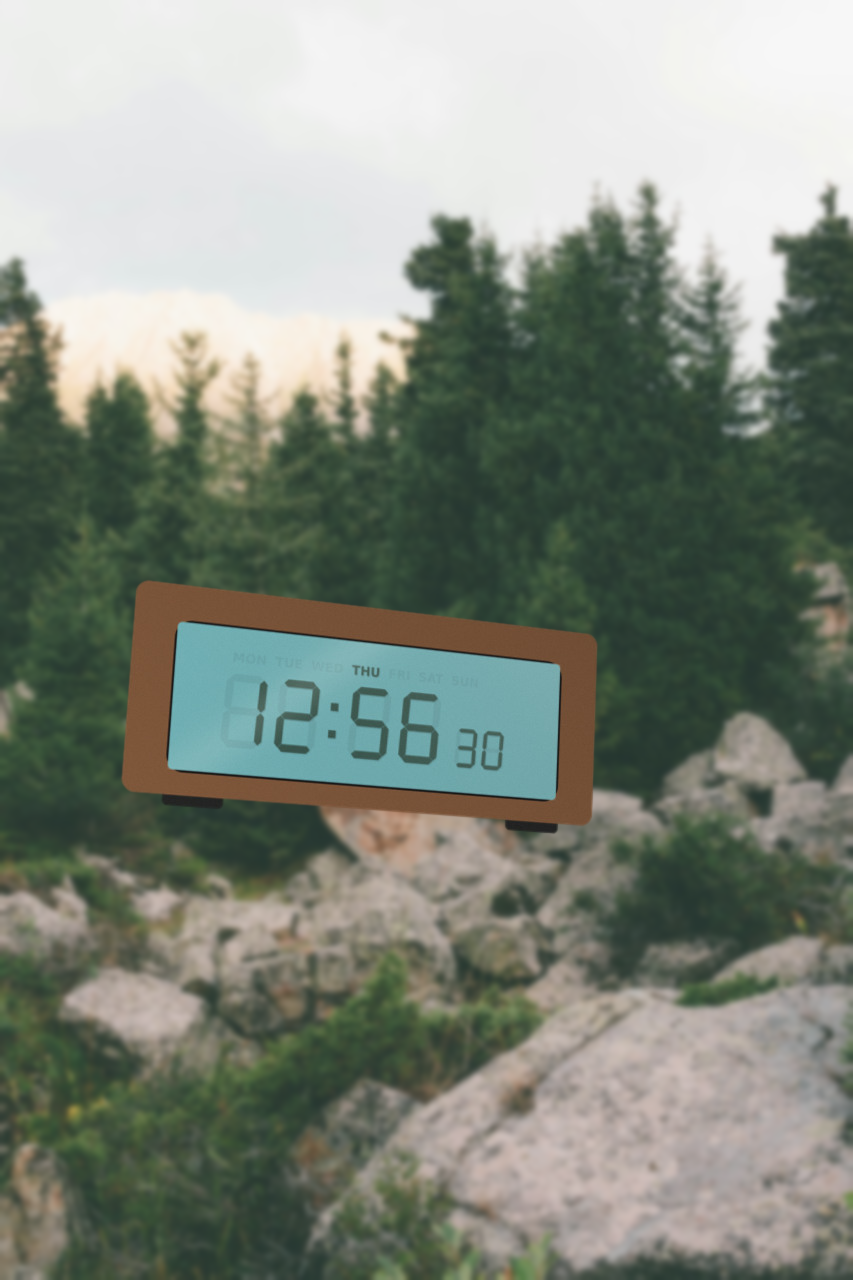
**12:56:30**
